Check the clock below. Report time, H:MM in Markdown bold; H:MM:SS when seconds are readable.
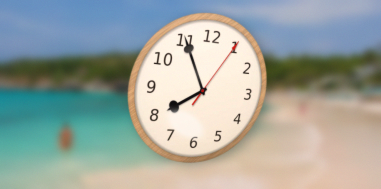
**7:55:05**
